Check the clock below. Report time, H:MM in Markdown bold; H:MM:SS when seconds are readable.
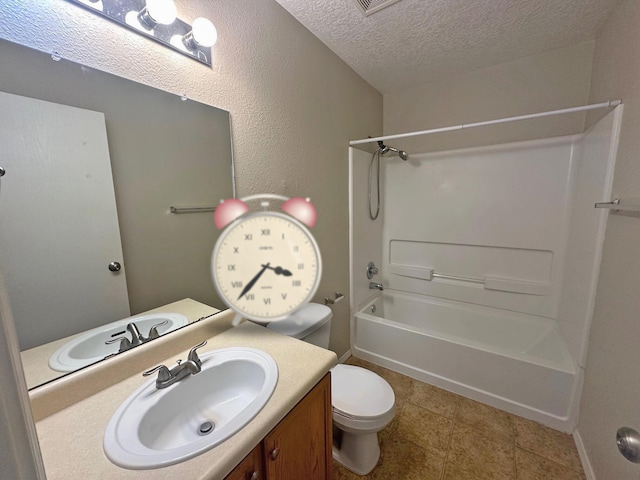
**3:37**
